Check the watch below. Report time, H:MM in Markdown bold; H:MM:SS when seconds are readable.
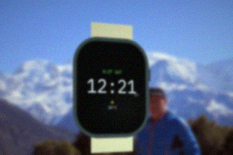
**12:21**
